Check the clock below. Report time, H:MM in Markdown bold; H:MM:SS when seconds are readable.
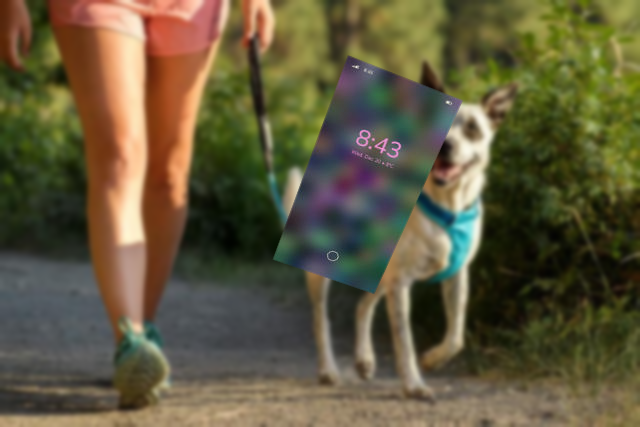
**8:43**
